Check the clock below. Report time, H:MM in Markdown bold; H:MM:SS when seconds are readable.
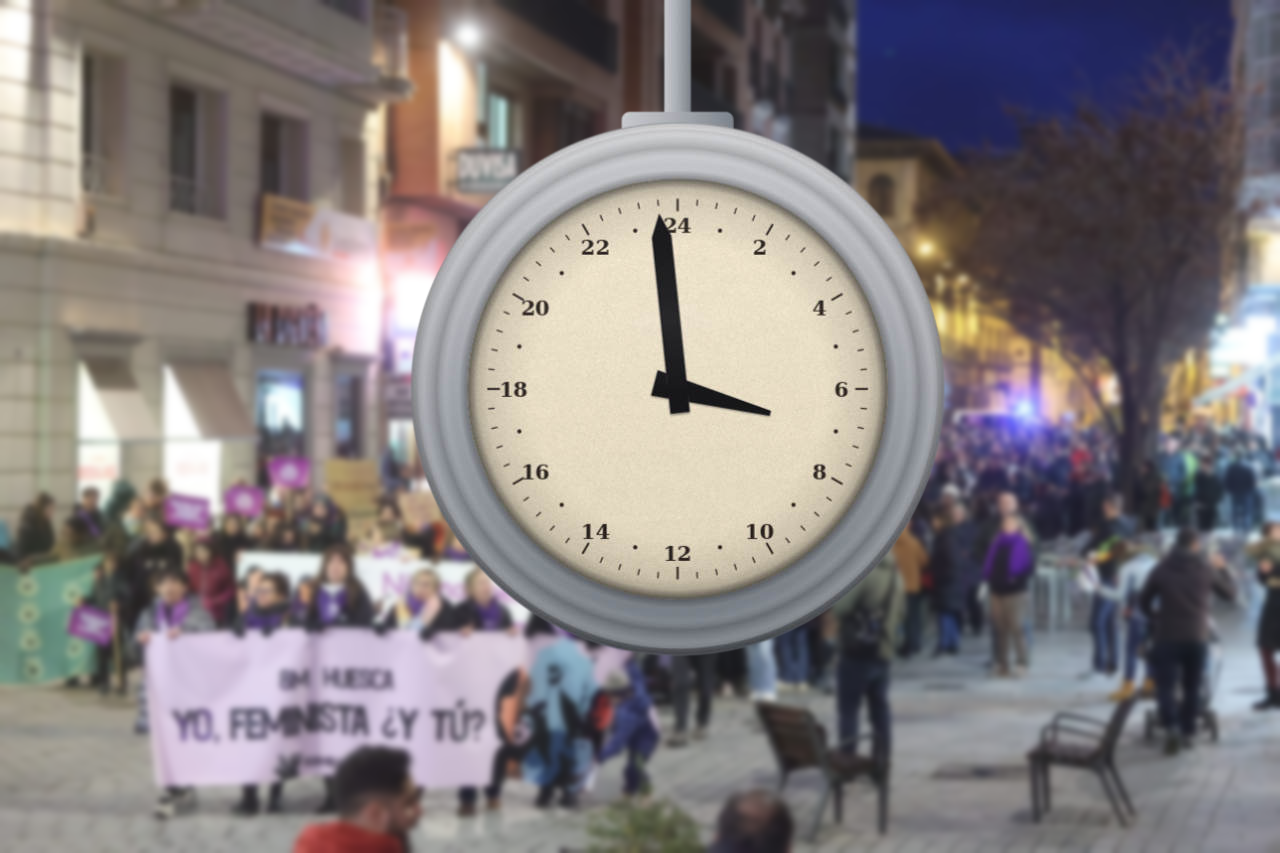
**6:59**
